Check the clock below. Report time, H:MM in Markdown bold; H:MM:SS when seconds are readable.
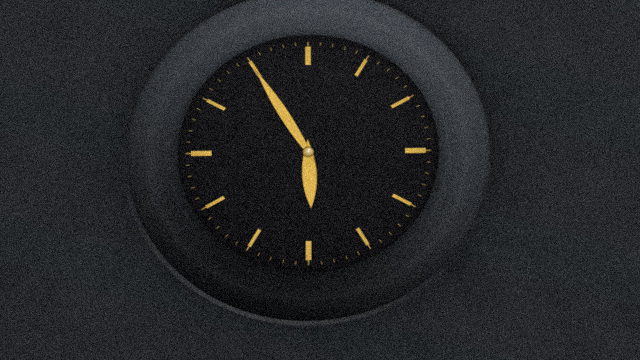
**5:55**
